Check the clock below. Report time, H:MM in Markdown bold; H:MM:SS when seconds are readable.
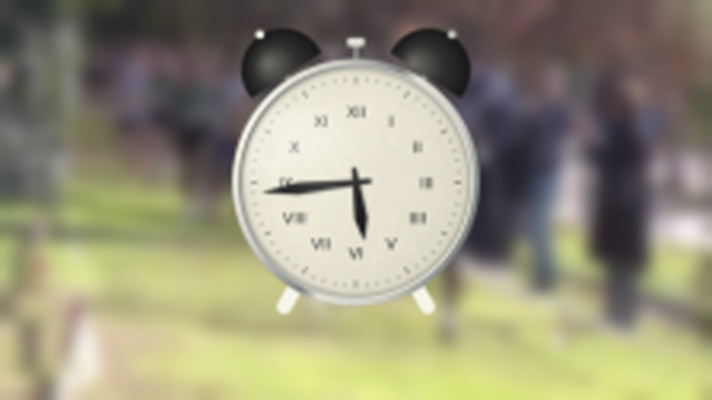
**5:44**
